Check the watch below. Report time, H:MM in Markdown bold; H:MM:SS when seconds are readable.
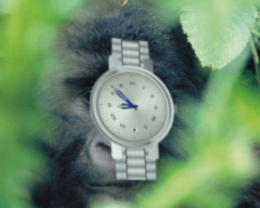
**8:52**
